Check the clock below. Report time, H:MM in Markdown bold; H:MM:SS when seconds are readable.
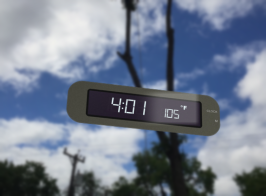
**4:01**
